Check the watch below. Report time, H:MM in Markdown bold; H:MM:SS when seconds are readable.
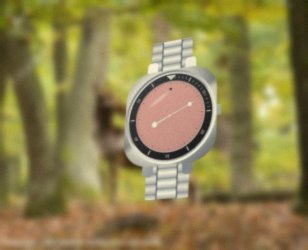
**8:11**
